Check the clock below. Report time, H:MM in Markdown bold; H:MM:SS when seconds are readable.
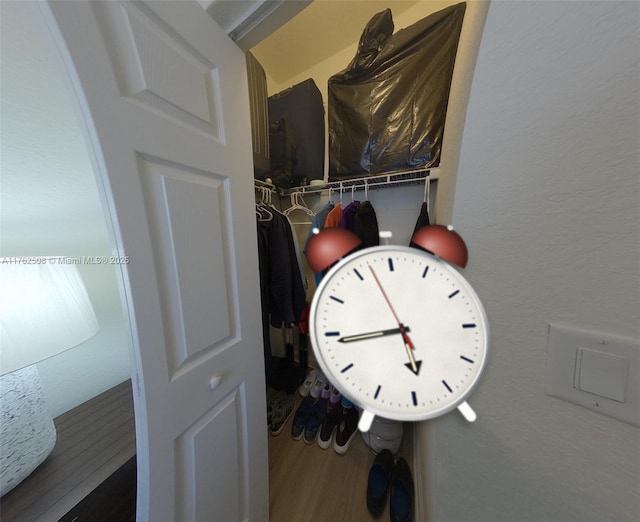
**5:43:57**
